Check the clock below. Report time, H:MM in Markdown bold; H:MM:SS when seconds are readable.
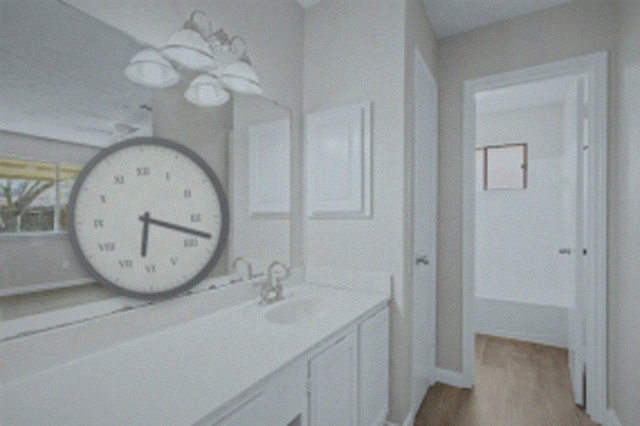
**6:18**
